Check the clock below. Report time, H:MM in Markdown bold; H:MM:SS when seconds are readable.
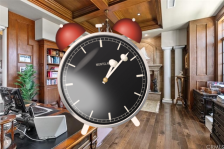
**1:08**
